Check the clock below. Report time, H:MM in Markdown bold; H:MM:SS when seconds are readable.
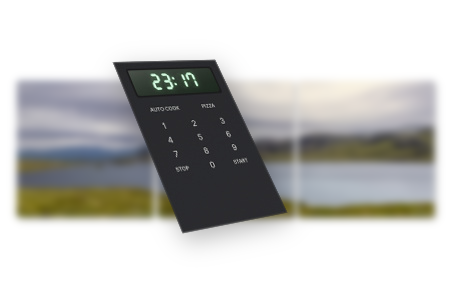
**23:17**
